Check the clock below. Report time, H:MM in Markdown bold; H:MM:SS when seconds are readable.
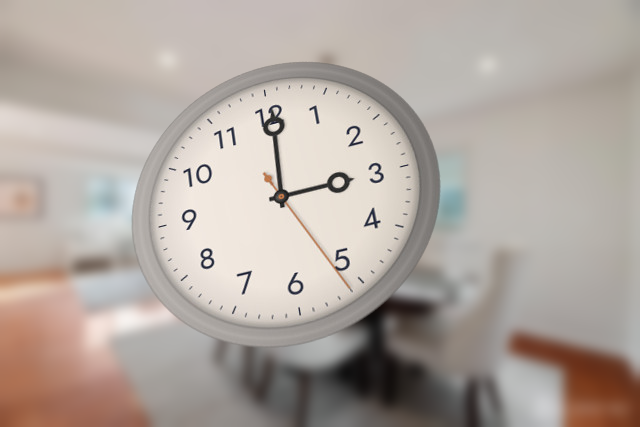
**3:00:26**
